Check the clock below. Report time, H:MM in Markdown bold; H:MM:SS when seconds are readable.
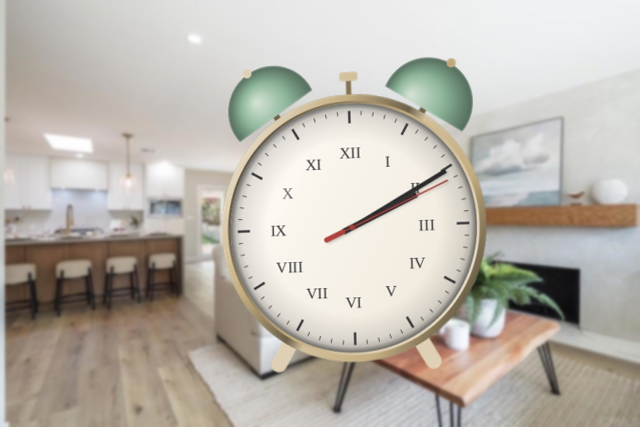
**2:10:11**
